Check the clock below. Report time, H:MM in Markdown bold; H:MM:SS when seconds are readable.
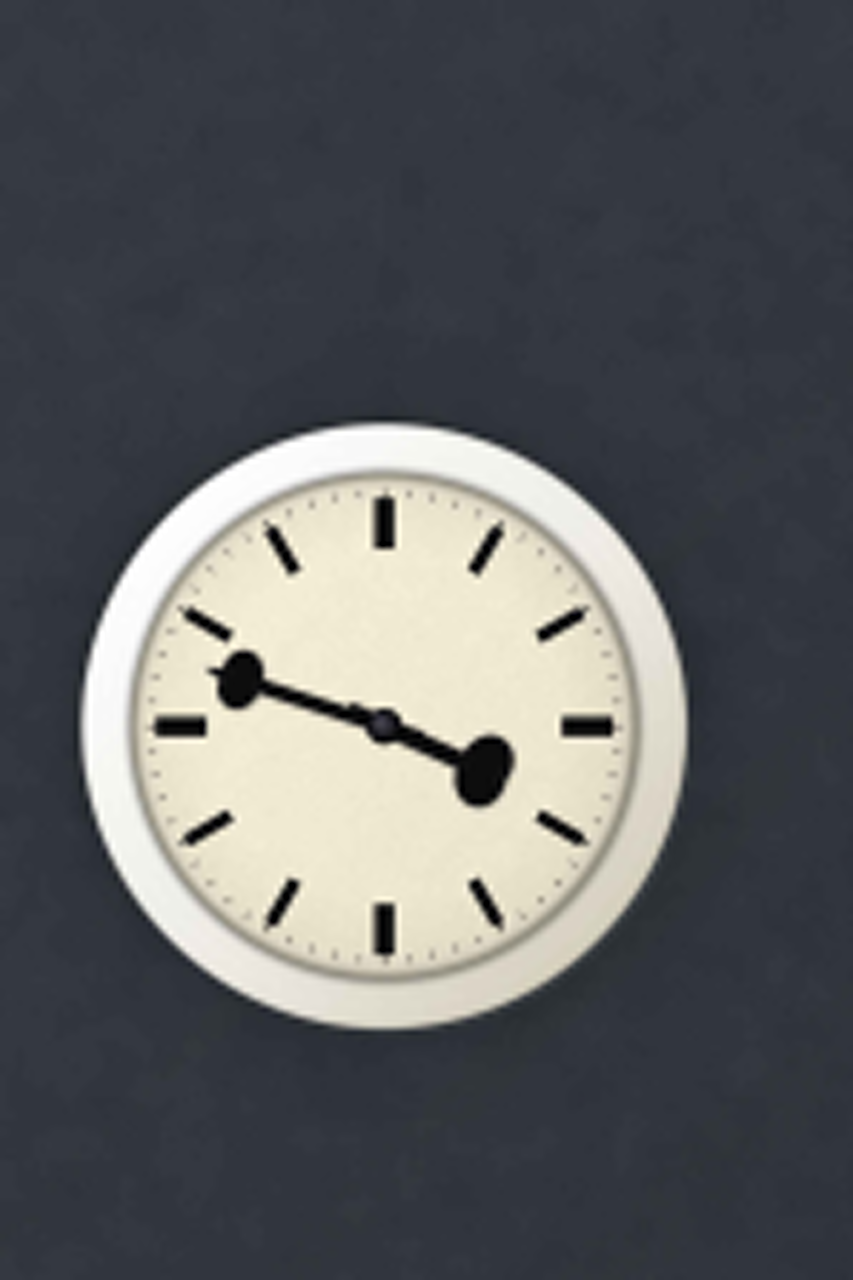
**3:48**
